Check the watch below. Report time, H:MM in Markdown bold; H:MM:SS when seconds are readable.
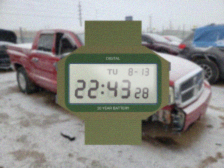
**22:43:28**
